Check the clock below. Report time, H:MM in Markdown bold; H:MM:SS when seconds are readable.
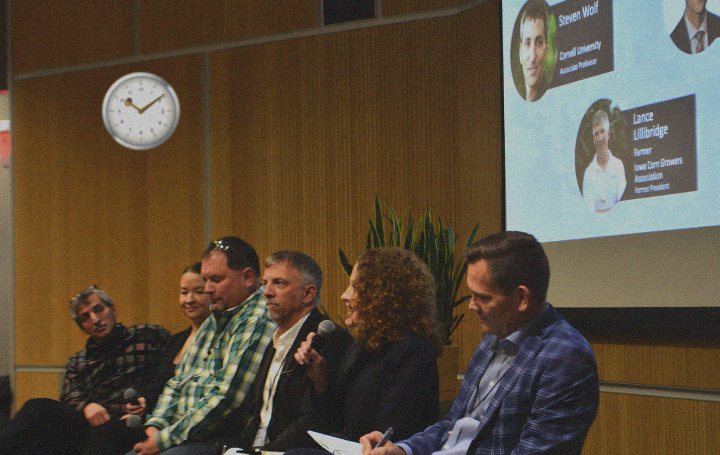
**10:09**
